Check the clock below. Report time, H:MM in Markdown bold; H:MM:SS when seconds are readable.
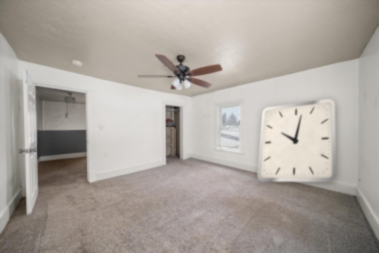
**10:02**
